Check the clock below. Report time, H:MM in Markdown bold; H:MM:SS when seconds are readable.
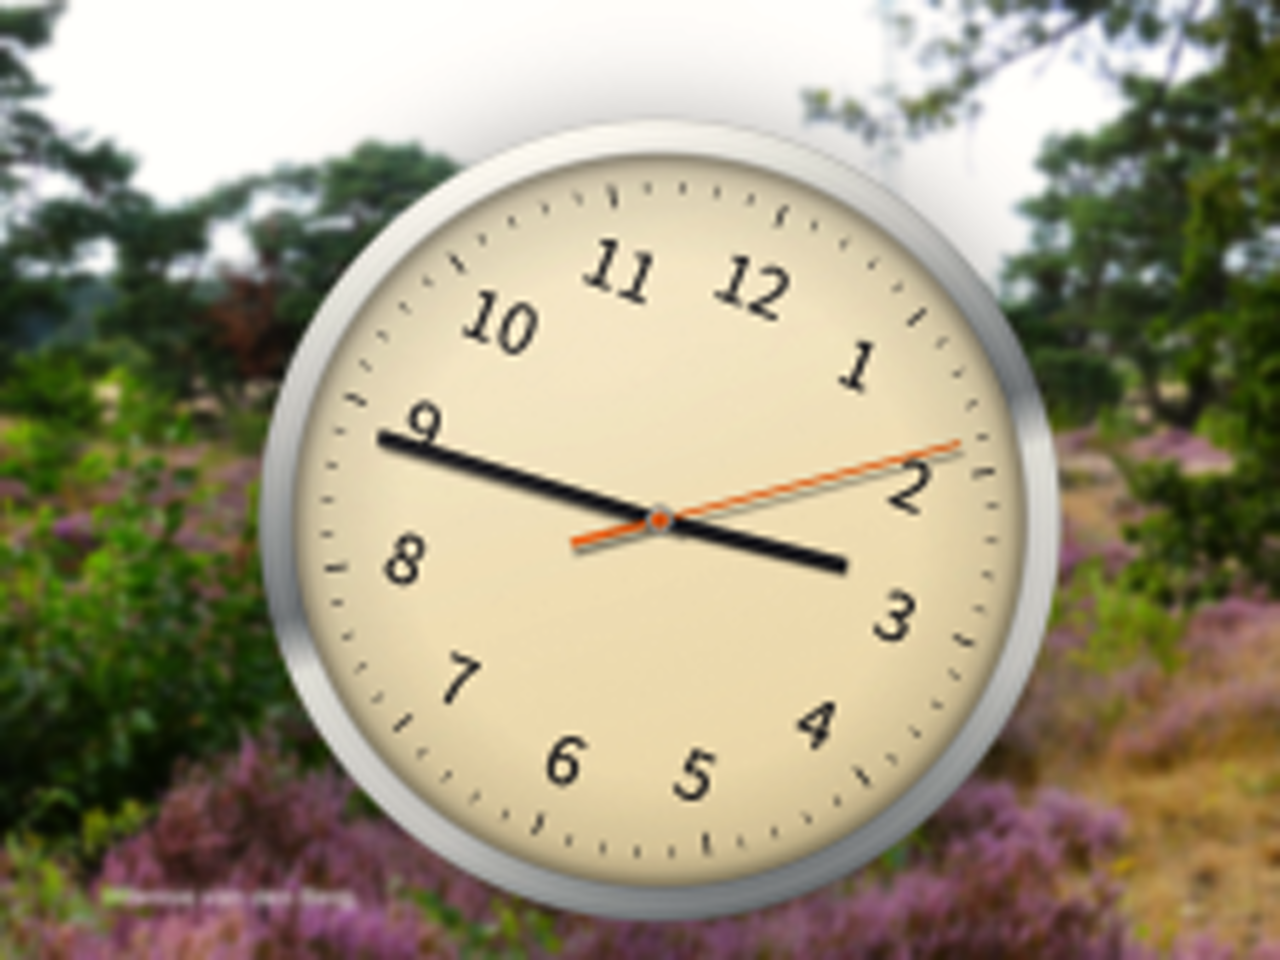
**2:44:09**
